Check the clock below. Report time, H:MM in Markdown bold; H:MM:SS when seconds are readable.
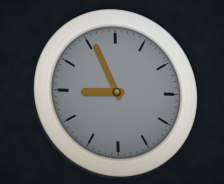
**8:56**
